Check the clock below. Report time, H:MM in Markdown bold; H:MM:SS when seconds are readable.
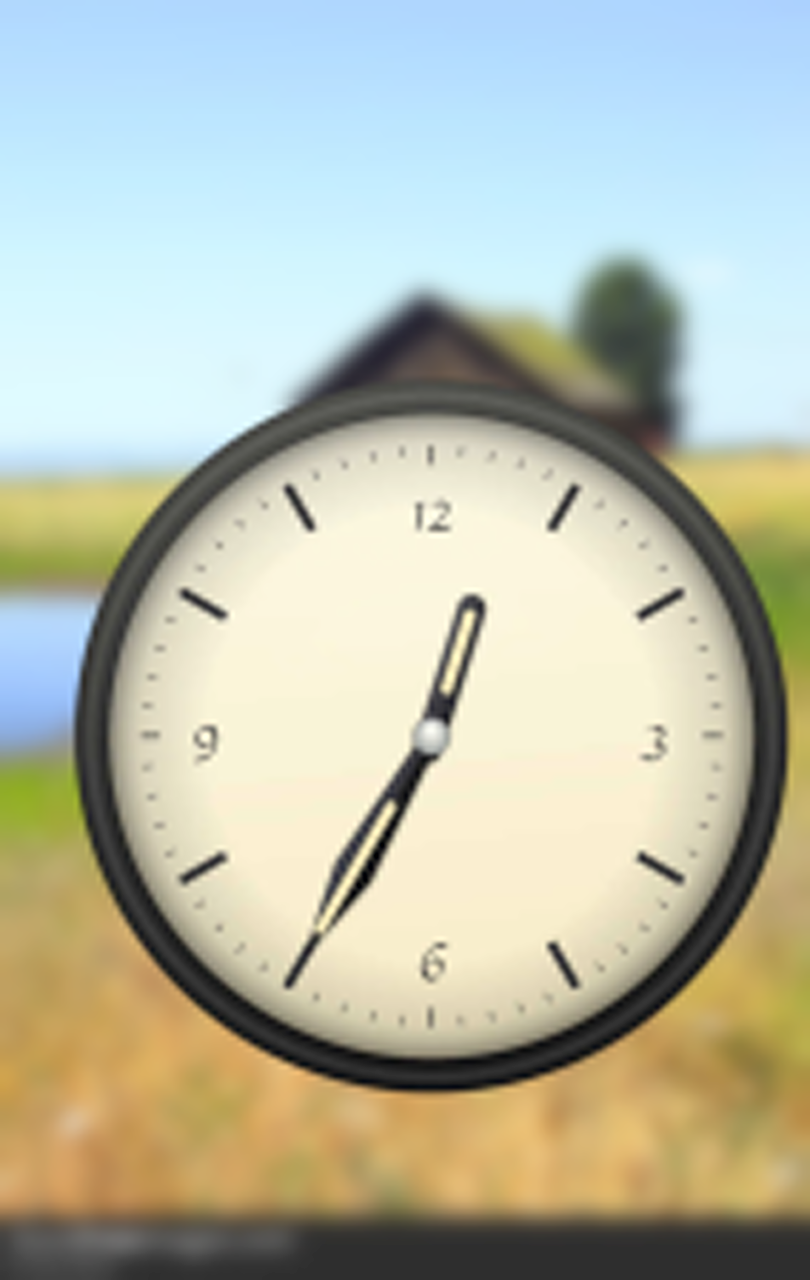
**12:35**
